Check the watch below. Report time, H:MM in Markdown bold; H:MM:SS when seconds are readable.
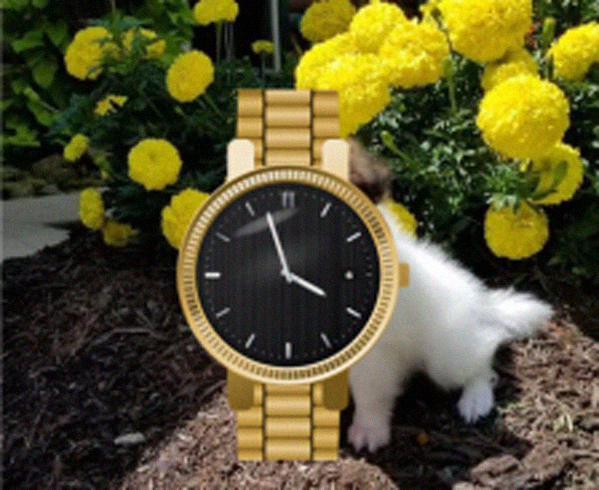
**3:57**
